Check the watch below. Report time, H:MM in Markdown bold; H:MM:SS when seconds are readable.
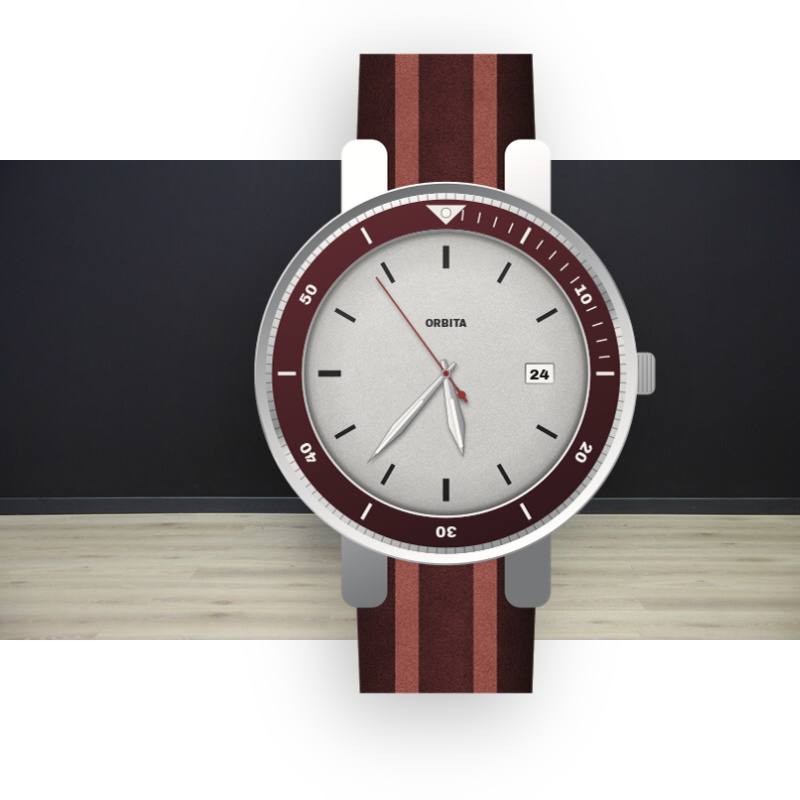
**5:36:54**
